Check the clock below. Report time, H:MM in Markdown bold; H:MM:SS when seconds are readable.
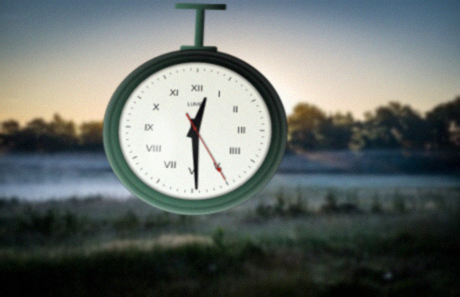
**12:29:25**
